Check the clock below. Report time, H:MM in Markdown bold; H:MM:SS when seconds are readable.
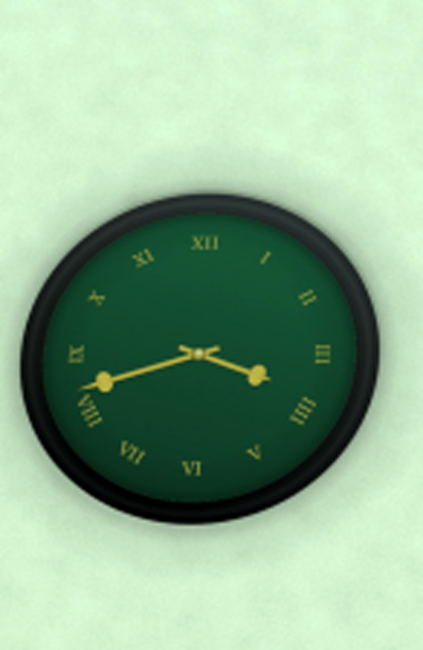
**3:42**
